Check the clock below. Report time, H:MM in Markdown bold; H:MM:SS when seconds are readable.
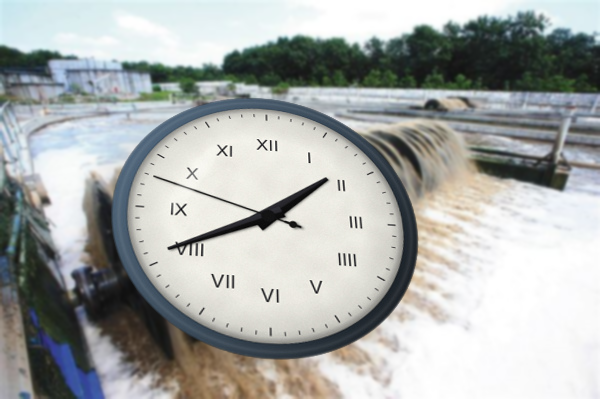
**1:40:48**
